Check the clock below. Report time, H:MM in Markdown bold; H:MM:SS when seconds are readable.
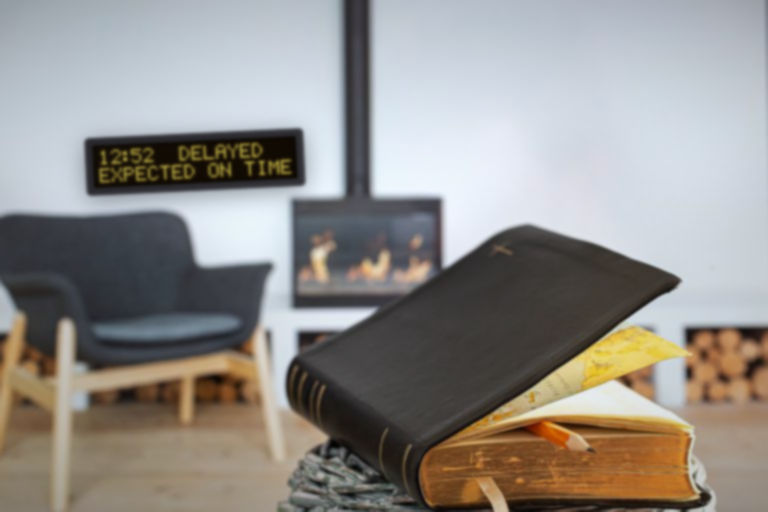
**12:52**
